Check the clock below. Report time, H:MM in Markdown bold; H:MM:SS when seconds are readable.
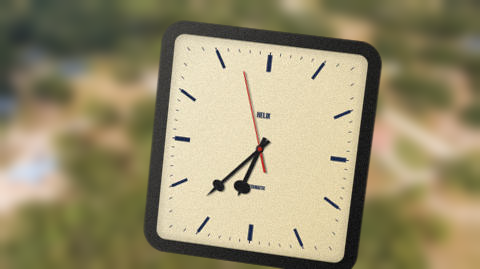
**6:36:57**
